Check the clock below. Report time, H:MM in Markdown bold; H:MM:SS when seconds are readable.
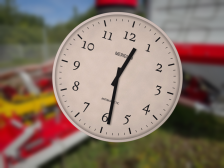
**12:29**
